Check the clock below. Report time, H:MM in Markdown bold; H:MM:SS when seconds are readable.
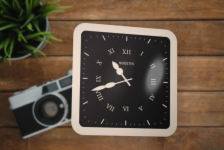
**10:42**
